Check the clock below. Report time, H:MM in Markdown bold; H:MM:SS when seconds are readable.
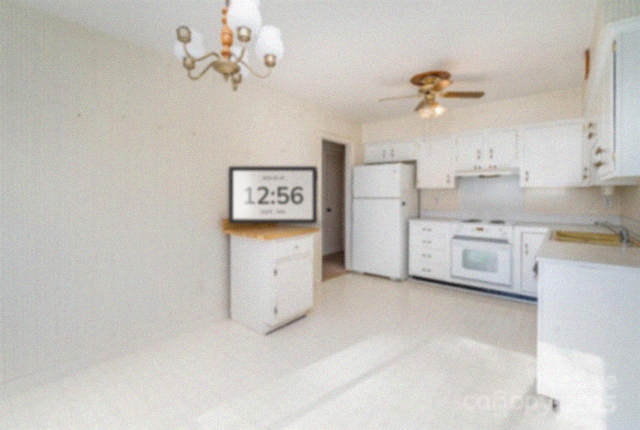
**12:56**
